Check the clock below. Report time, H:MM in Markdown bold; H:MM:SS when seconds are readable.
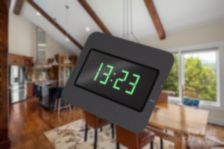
**13:23**
